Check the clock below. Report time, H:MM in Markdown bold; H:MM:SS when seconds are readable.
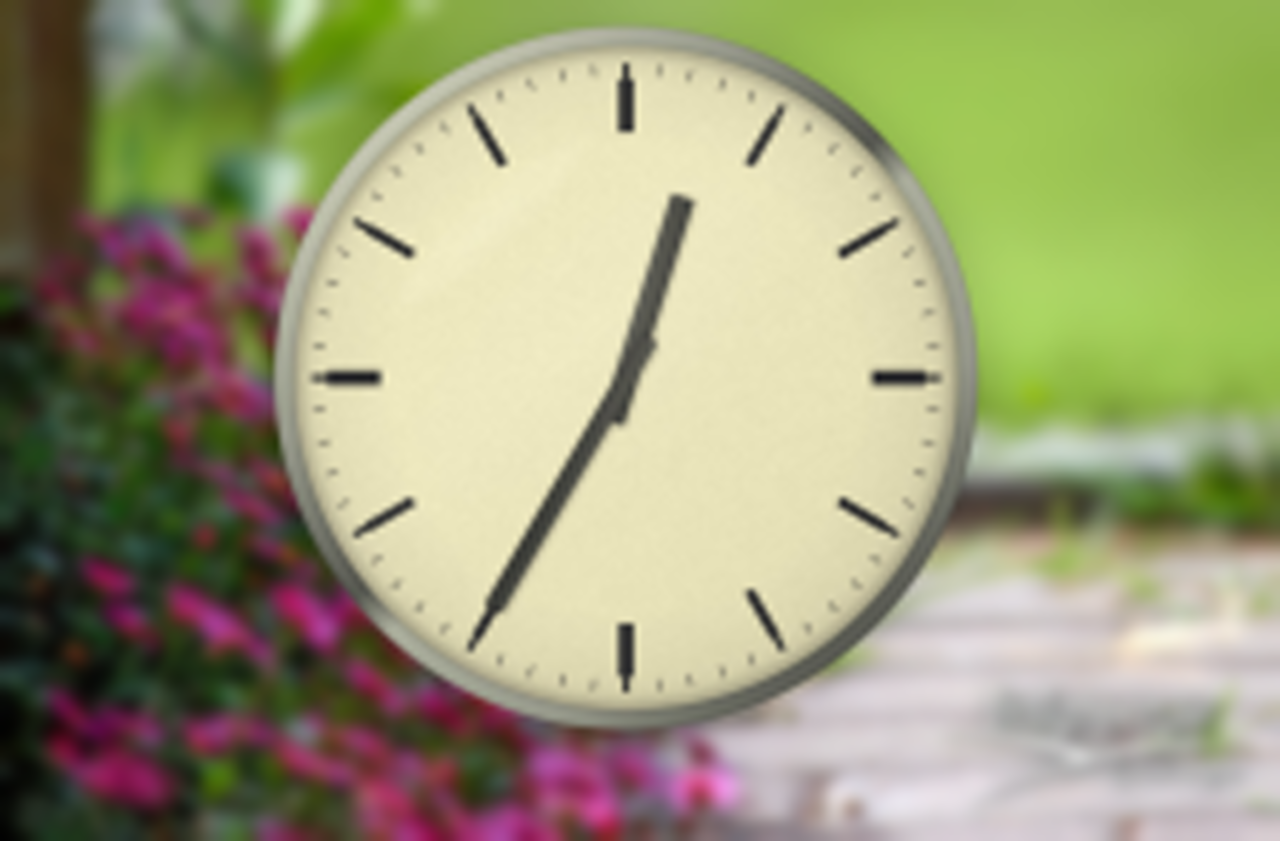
**12:35**
